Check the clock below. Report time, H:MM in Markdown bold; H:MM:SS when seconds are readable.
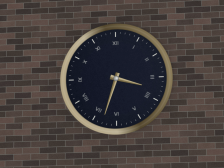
**3:33**
